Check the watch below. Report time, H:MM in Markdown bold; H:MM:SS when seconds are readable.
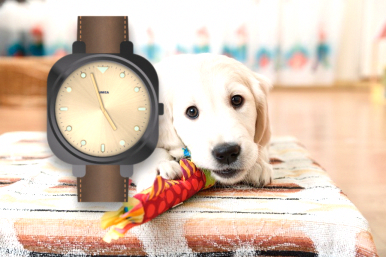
**4:57**
